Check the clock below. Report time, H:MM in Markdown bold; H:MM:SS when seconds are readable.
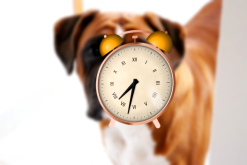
**7:32**
